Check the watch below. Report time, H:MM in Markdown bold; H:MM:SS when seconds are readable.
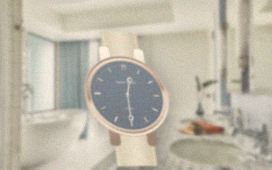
**12:30**
